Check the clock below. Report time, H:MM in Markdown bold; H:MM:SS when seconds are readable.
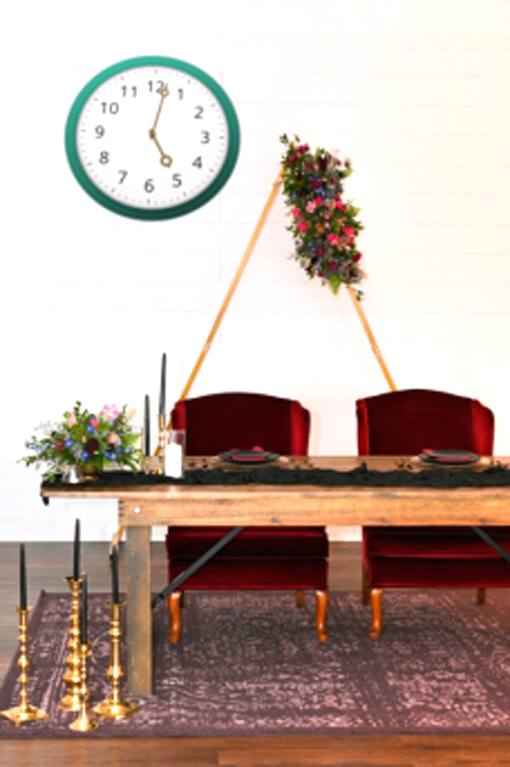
**5:02**
